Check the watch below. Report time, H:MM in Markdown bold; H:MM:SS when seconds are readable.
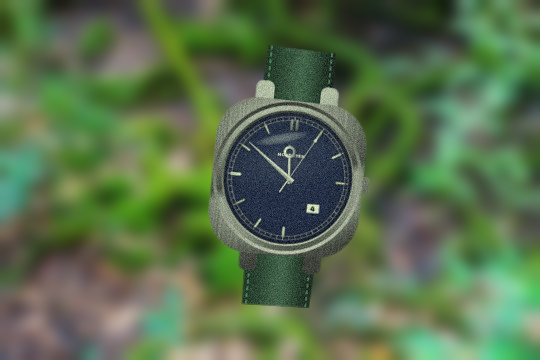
**11:51:05**
